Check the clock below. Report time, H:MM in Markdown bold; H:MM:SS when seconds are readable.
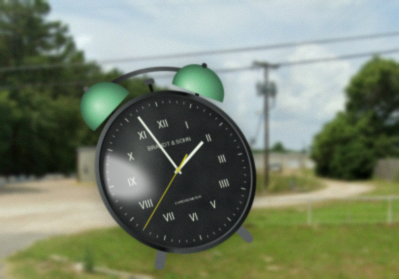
**1:56:38**
